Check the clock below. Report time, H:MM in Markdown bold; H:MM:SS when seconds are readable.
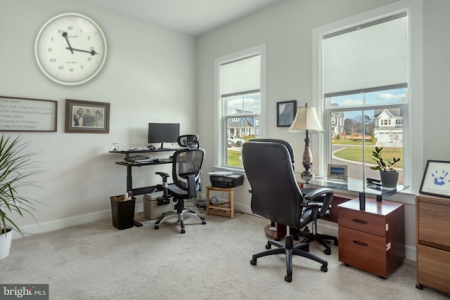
**11:17**
